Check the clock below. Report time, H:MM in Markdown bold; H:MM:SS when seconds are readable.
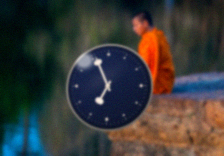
**6:56**
